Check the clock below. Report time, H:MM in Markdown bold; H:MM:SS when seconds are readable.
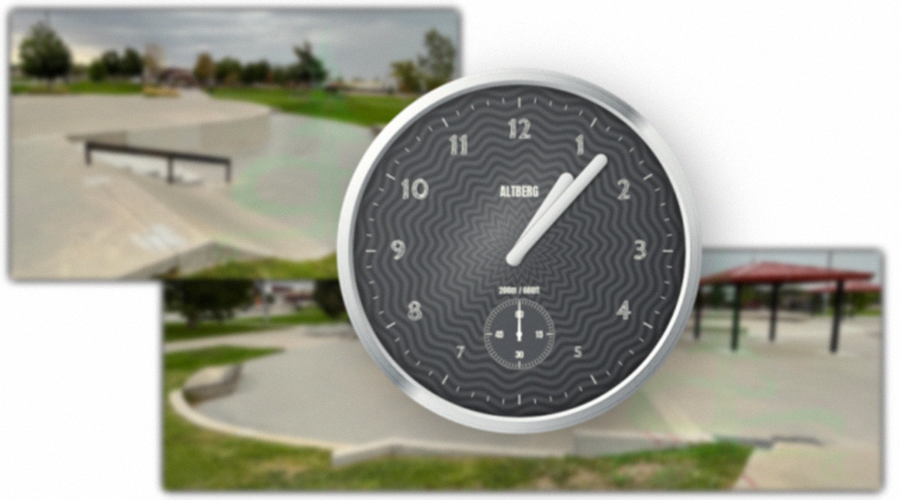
**1:07**
